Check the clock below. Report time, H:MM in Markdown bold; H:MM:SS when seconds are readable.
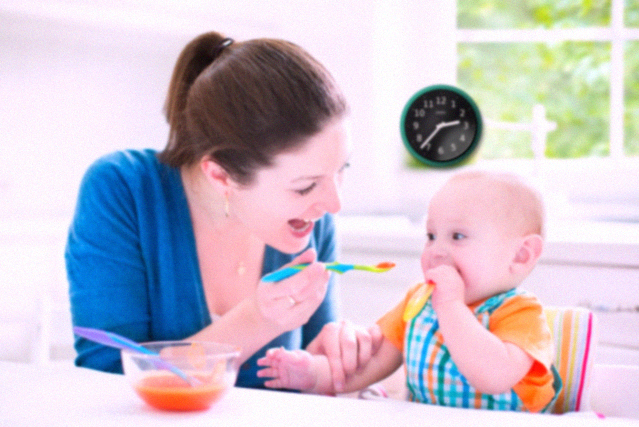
**2:37**
